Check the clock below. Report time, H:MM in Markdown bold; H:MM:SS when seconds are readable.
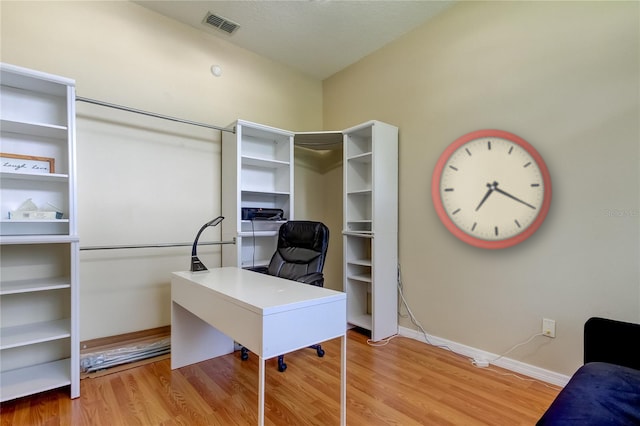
**7:20**
